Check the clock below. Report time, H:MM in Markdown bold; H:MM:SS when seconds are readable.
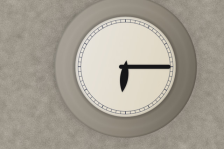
**6:15**
